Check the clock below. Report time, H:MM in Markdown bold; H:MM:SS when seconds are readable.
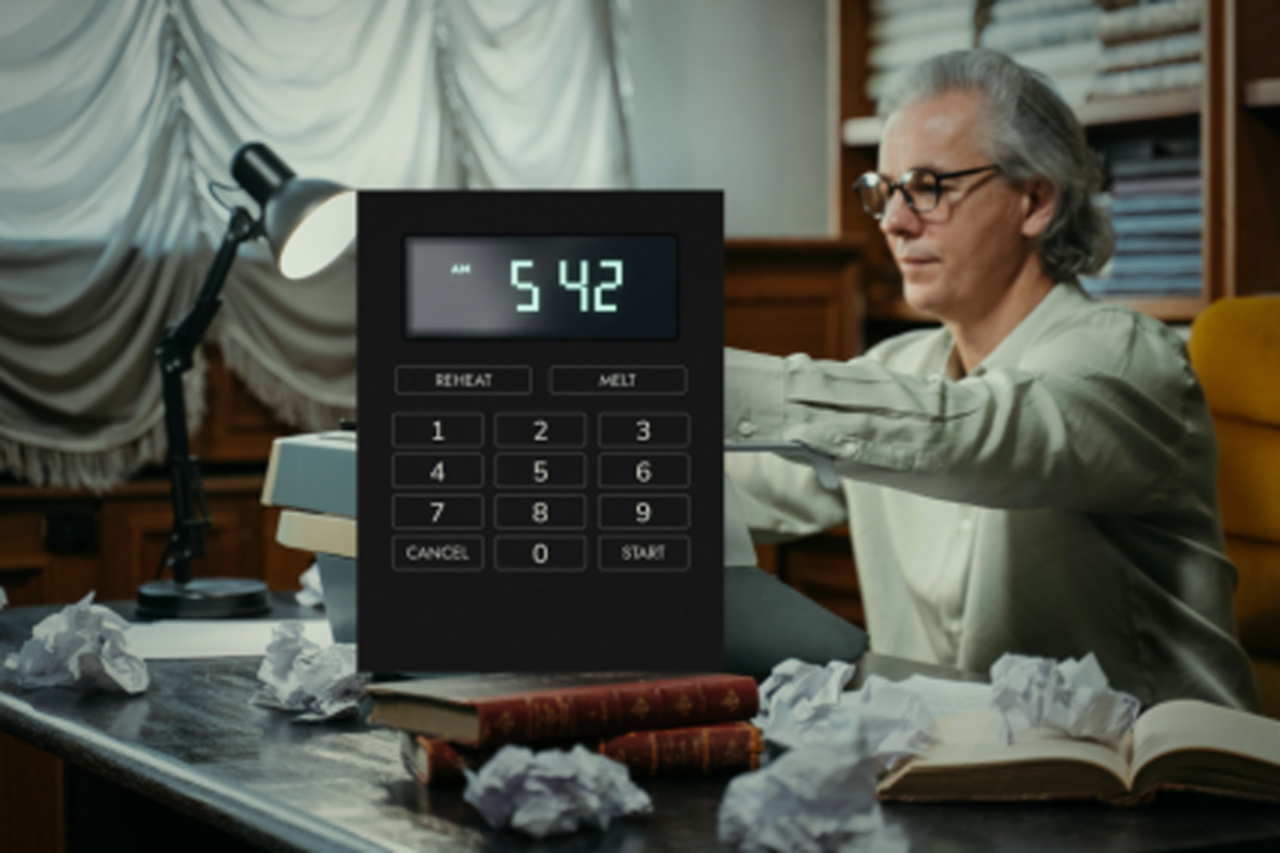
**5:42**
